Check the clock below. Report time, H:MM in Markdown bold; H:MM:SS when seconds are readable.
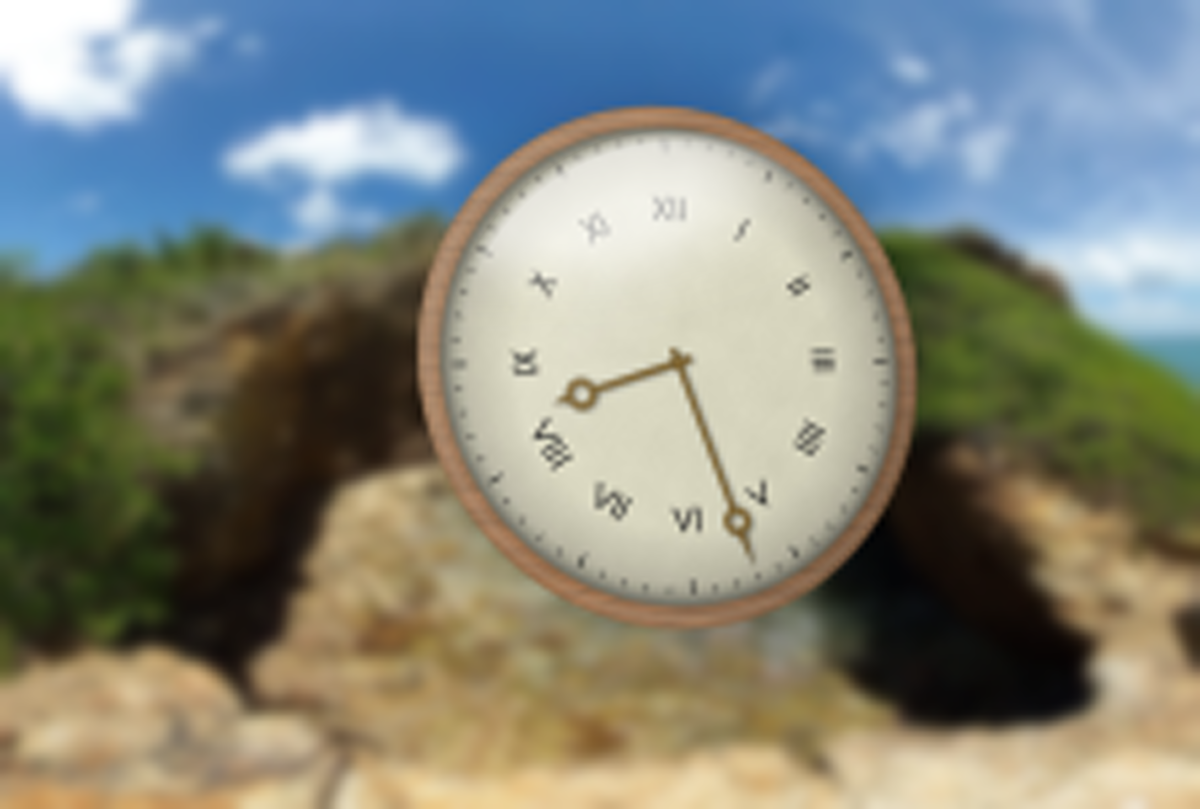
**8:27**
